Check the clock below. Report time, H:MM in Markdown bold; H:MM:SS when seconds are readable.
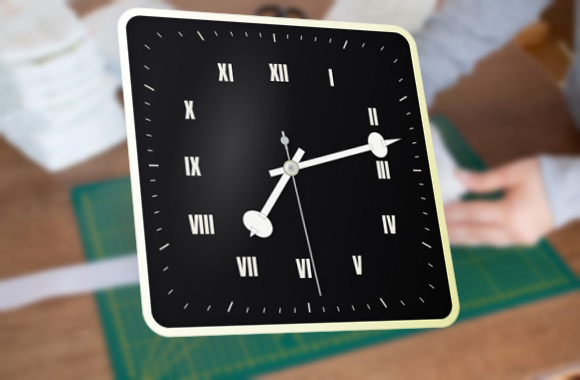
**7:12:29**
